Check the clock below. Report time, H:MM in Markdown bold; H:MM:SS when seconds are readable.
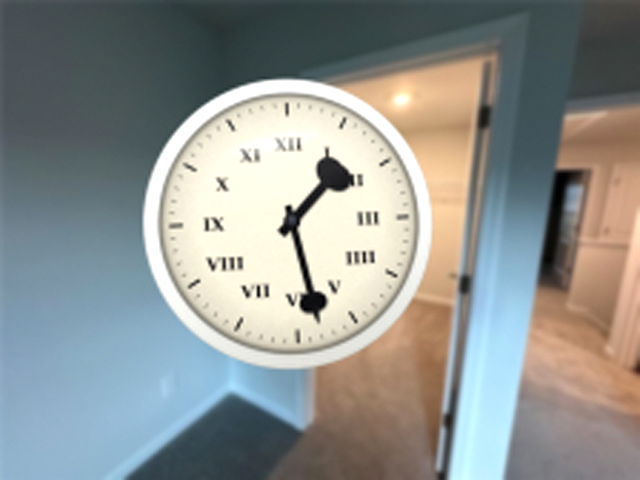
**1:28**
